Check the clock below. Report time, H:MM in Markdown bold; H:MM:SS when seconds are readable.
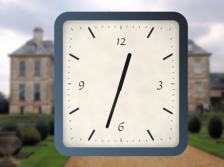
**12:33**
